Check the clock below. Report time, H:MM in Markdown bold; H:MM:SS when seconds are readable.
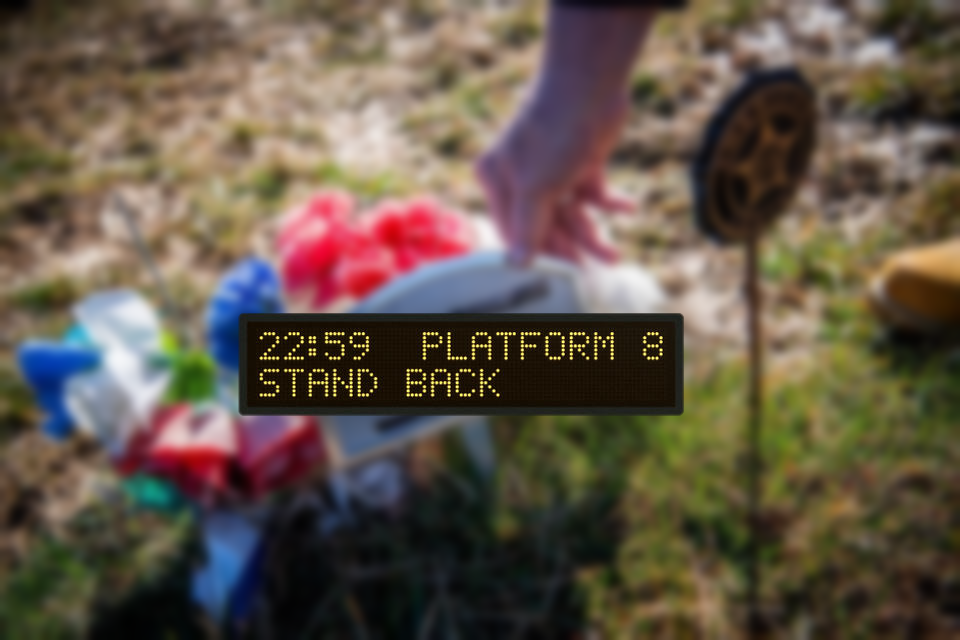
**22:59**
